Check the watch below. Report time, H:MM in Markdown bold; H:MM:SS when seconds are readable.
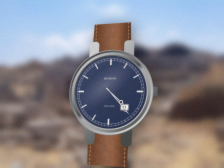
**4:23**
